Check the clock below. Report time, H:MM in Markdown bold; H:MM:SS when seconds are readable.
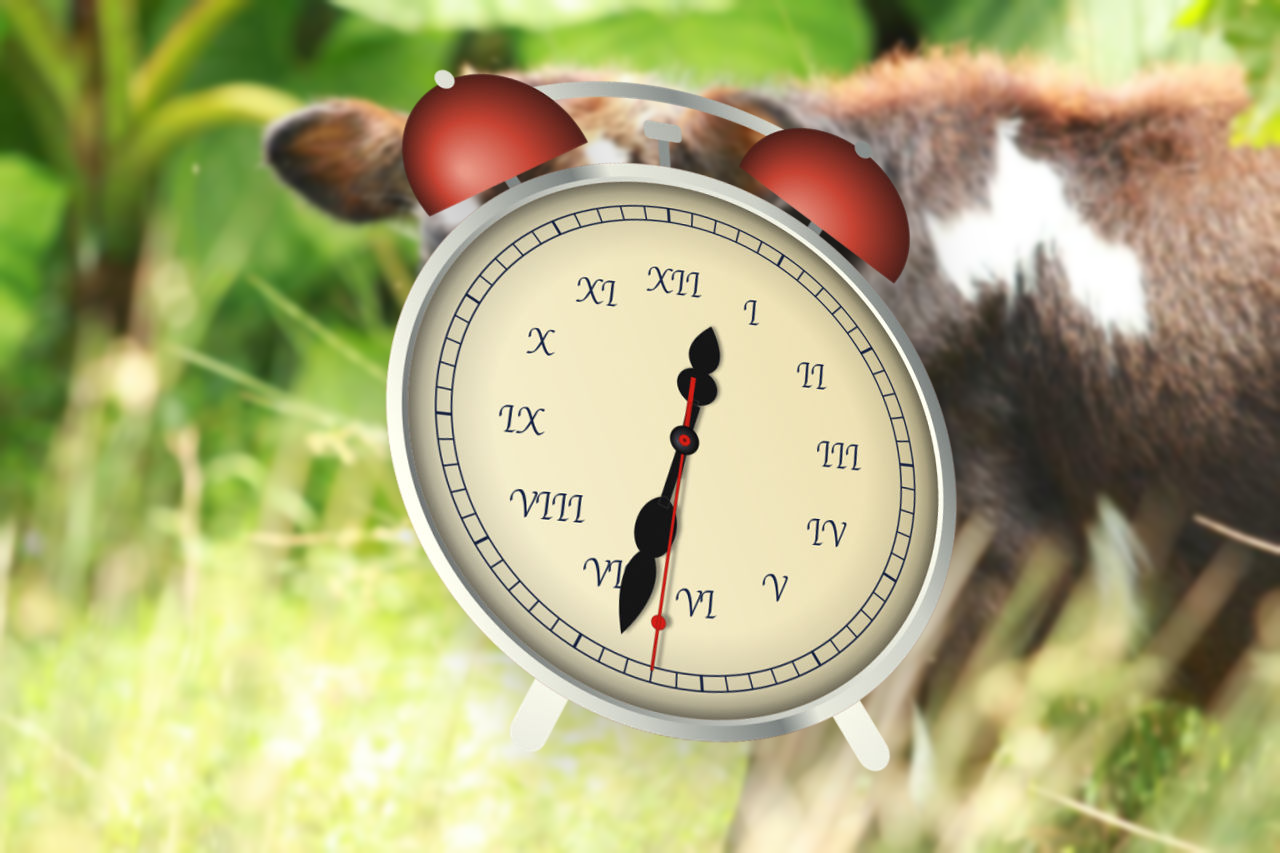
**12:33:32**
